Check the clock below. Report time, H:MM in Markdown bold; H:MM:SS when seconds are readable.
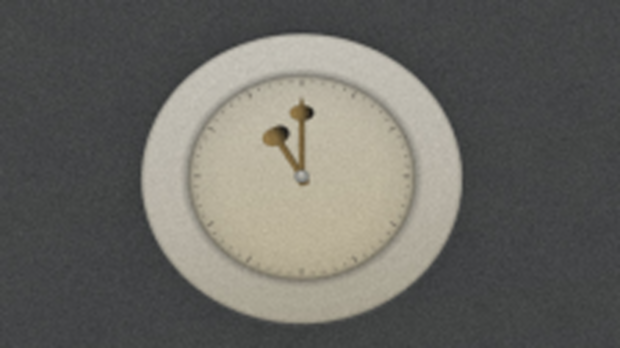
**11:00**
